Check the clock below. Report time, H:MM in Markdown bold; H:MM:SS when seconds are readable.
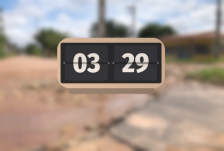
**3:29**
